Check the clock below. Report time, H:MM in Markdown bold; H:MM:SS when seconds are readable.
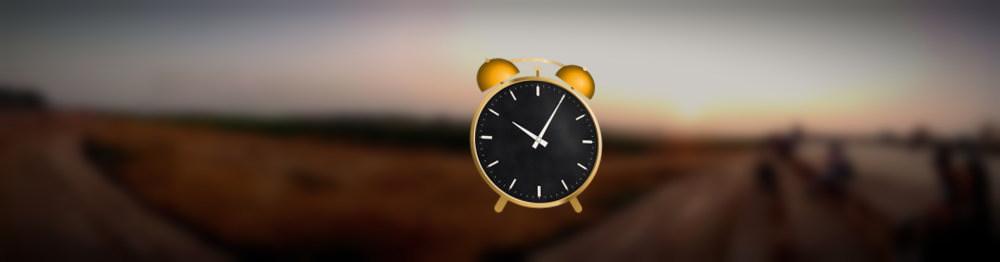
**10:05**
